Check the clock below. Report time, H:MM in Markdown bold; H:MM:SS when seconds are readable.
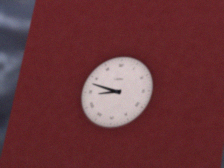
**8:48**
